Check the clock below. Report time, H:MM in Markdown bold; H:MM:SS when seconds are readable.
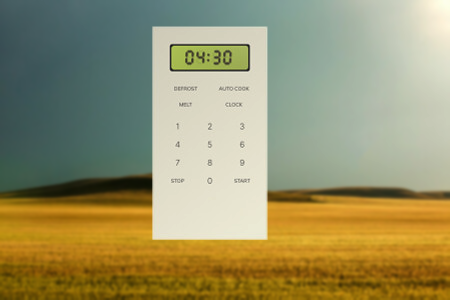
**4:30**
